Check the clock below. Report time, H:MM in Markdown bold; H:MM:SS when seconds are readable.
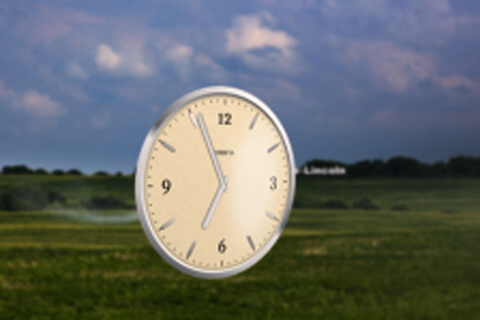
**6:56**
